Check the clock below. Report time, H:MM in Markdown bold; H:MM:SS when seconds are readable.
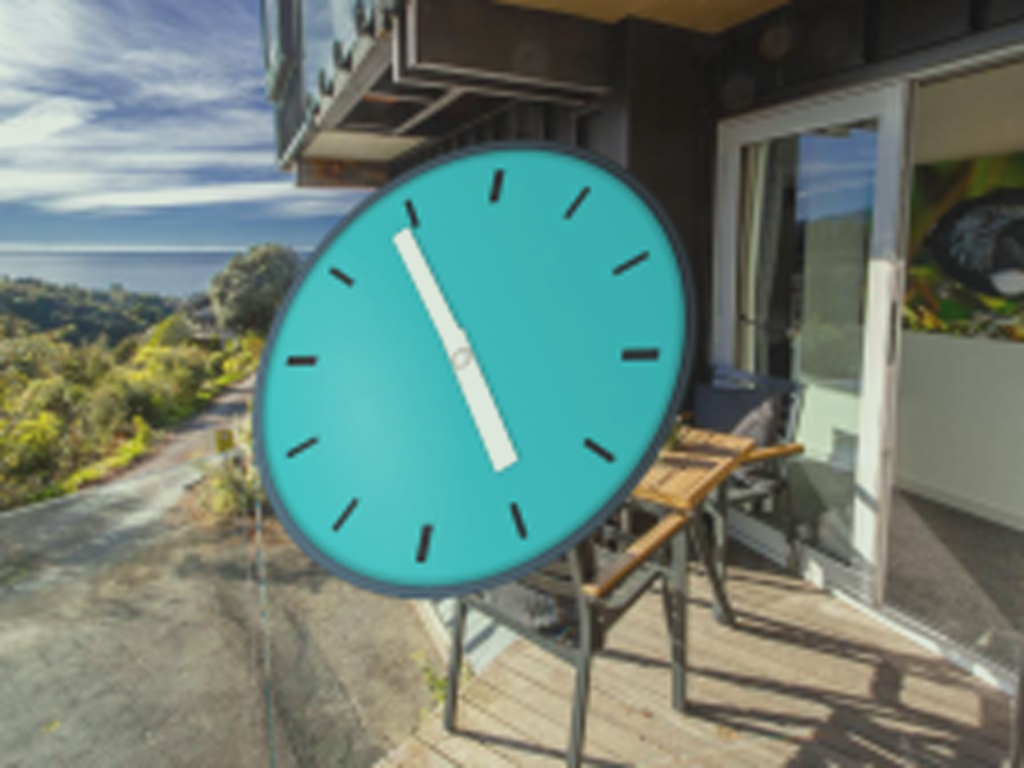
**4:54**
